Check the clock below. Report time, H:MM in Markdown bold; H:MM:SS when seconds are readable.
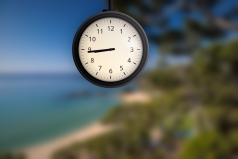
**8:44**
